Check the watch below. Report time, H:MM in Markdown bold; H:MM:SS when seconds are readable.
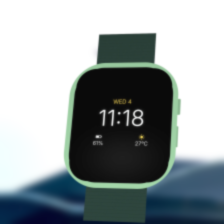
**11:18**
